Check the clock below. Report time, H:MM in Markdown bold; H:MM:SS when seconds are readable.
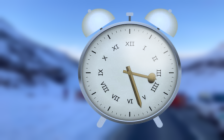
**3:27**
